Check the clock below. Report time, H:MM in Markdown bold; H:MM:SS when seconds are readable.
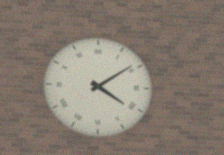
**4:09**
